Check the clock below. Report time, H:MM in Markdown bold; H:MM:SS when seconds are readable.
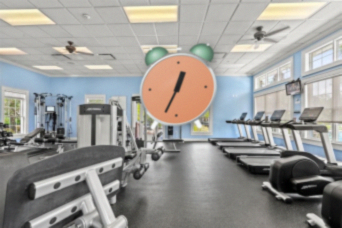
**12:34**
